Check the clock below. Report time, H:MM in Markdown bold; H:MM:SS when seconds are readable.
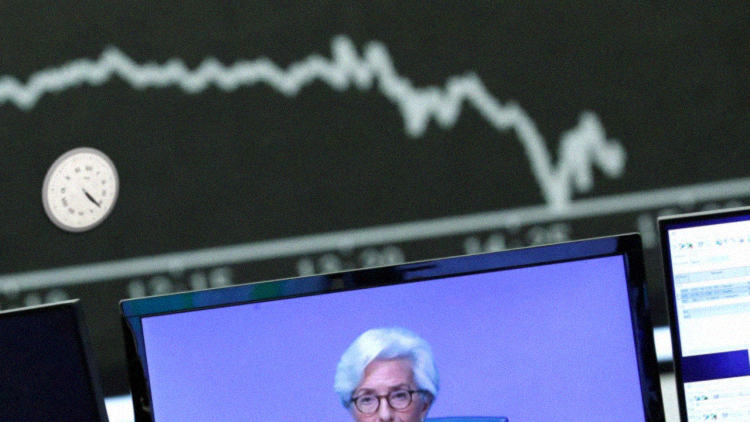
**4:21**
